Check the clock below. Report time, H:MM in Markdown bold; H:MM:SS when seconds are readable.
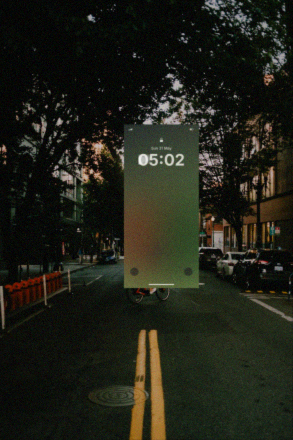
**5:02**
